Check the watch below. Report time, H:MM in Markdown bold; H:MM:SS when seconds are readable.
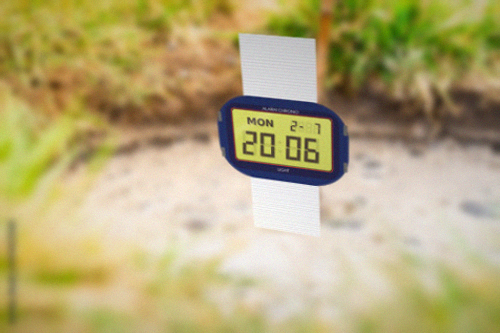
**20:06**
